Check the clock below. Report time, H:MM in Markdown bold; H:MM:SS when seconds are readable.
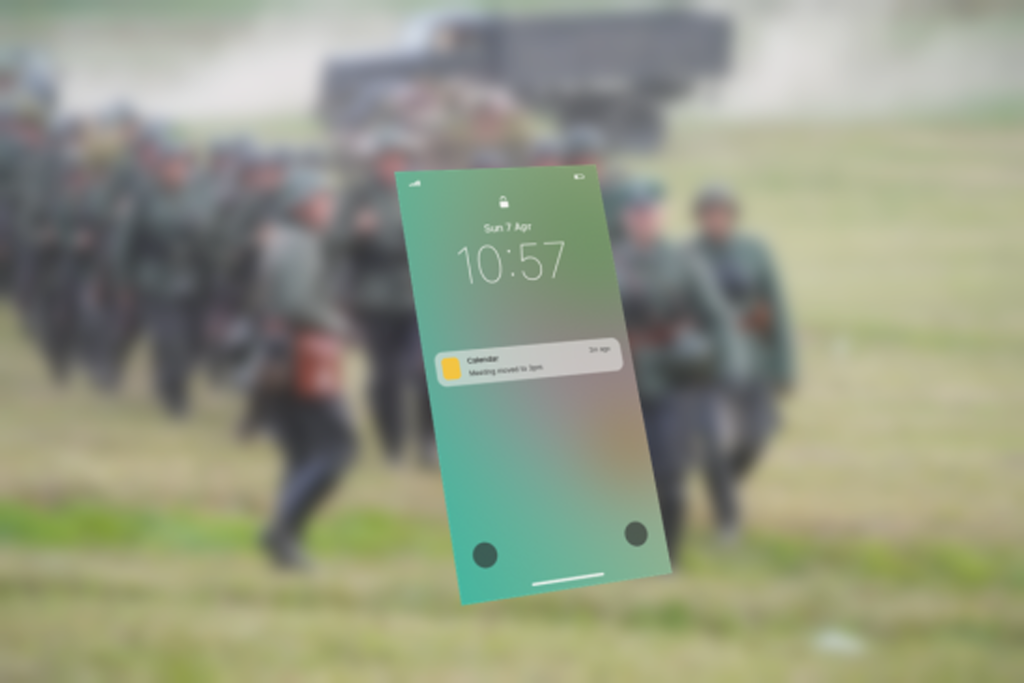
**10:57**
